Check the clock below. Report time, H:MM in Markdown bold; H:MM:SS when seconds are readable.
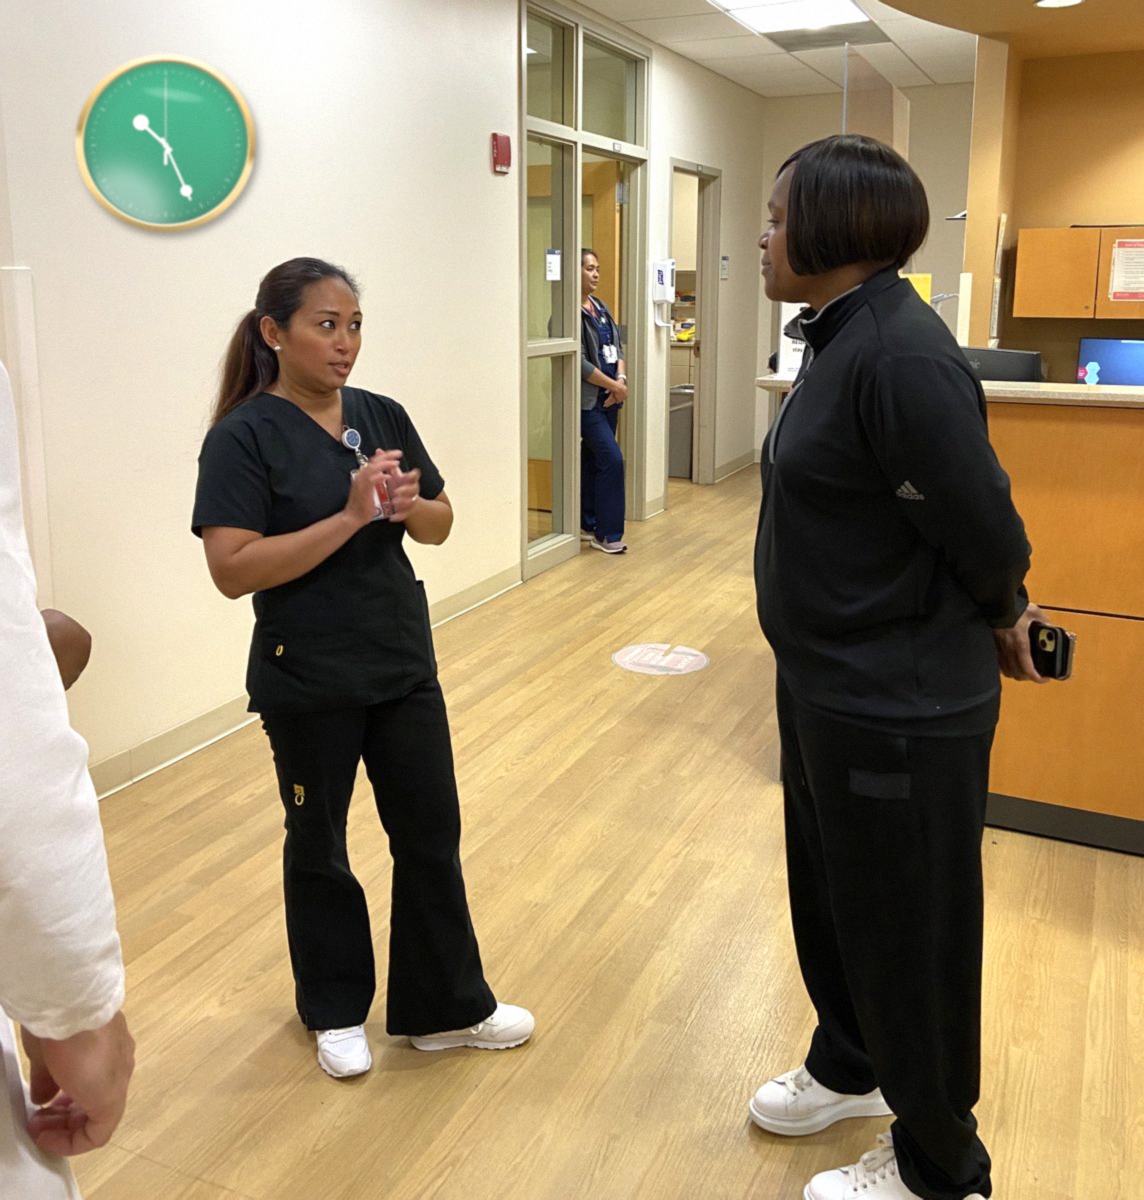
**10:26:00**
